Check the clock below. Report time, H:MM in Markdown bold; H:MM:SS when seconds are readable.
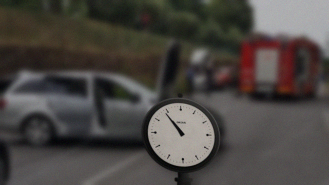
**10:54**
